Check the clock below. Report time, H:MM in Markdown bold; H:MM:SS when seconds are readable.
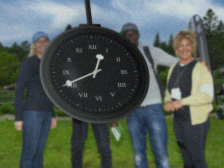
**12:41**
